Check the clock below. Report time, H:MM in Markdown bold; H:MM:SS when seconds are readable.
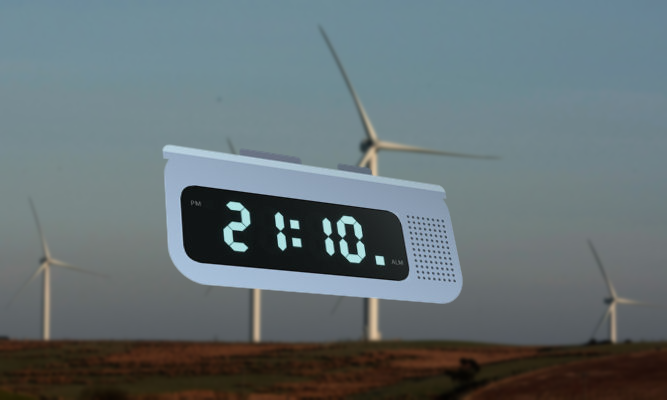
**21:10**
